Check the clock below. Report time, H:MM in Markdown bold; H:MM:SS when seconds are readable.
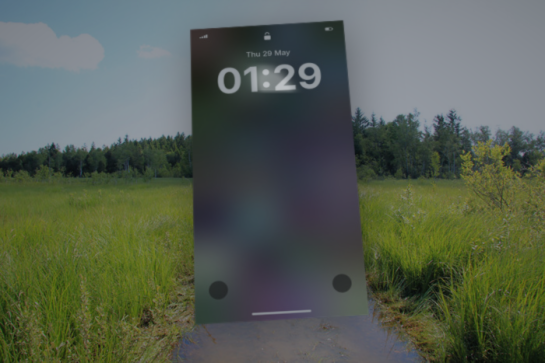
**1:29**
